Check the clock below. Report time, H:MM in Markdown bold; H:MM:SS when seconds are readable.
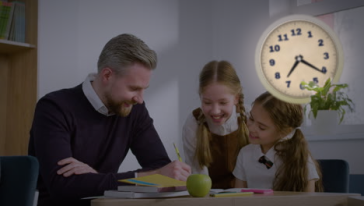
**7:21**
